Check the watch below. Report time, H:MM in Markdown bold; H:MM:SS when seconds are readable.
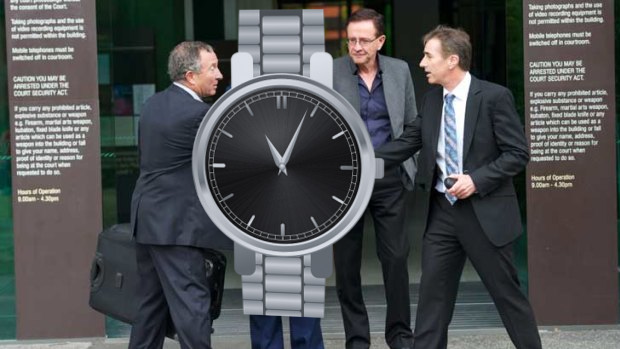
**11:04**
